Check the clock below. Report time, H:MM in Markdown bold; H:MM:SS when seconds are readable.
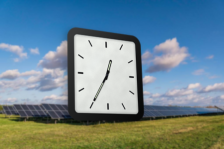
**12:35**
